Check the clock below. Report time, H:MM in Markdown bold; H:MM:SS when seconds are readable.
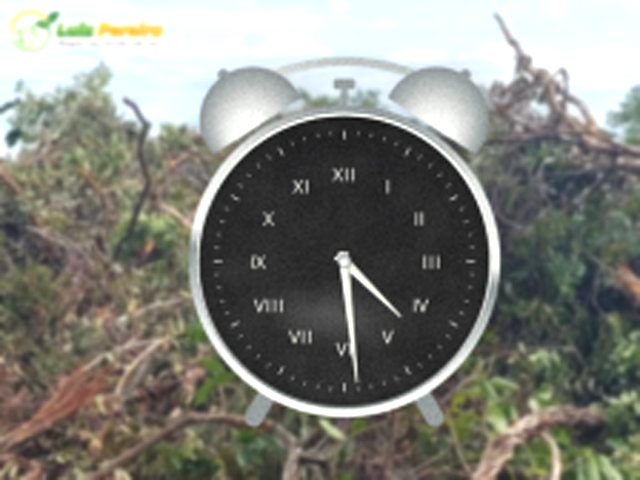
**4:29**
